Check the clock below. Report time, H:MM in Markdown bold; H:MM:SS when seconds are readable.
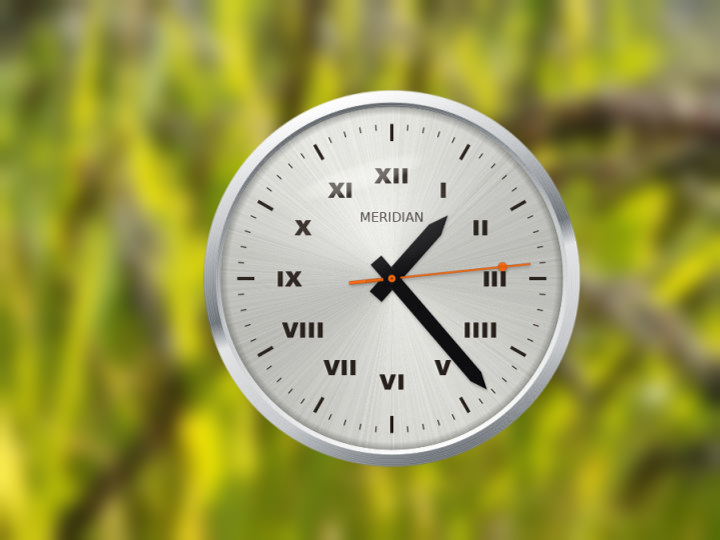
**1:23:14**
